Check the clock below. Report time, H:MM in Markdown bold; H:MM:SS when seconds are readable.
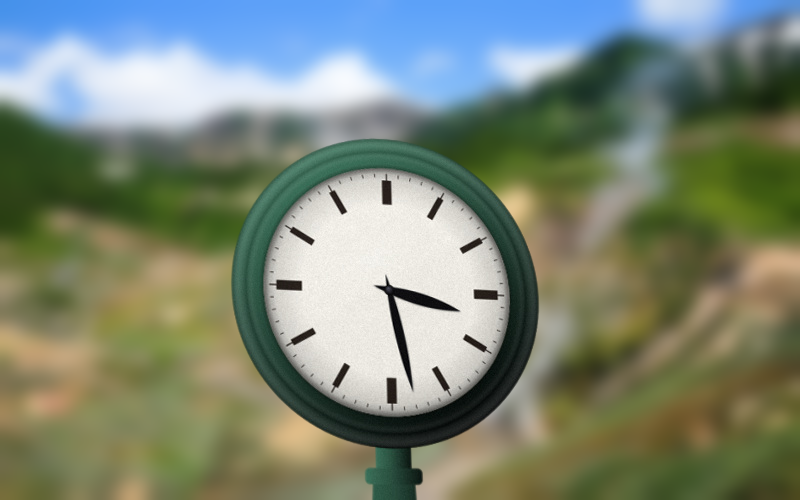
**3:28**
